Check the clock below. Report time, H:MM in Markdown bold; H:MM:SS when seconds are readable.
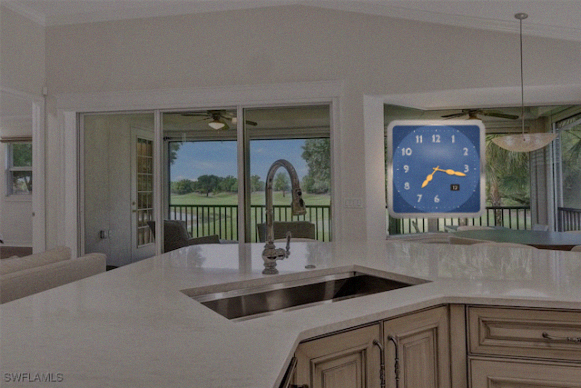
**7:17**
